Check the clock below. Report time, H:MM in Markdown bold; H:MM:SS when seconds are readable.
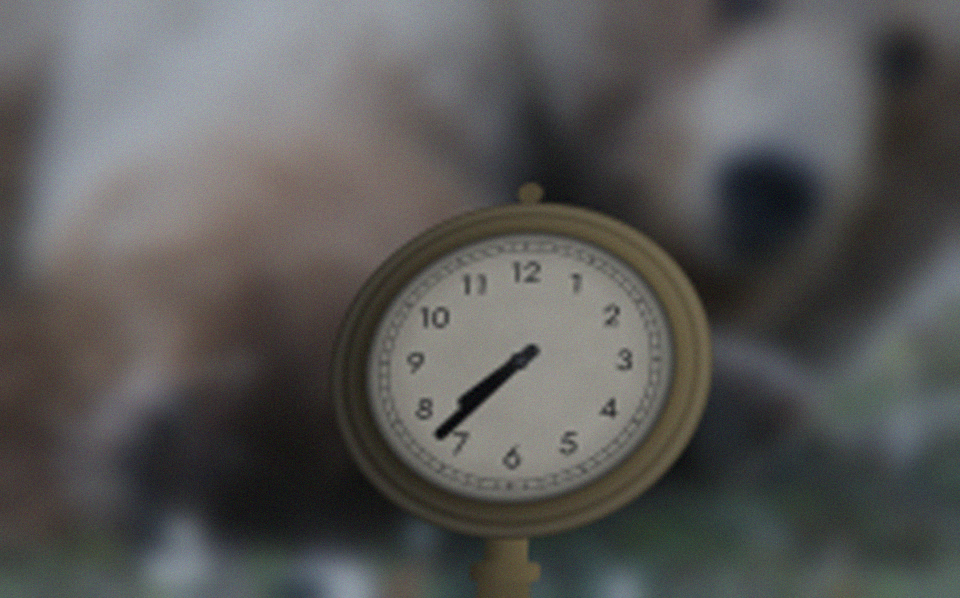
**7:37**
